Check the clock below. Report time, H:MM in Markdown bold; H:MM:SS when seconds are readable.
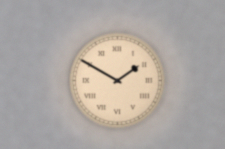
**1:50**
